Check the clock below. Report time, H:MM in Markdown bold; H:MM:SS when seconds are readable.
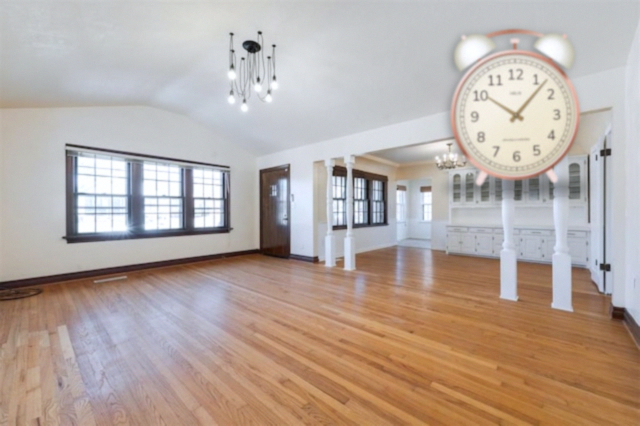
**10:07**
